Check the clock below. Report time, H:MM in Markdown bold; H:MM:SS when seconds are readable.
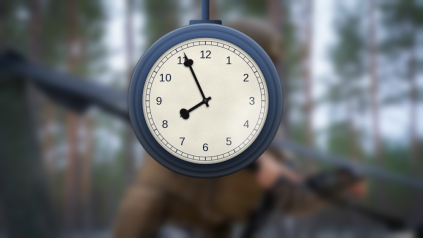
**7:56**
